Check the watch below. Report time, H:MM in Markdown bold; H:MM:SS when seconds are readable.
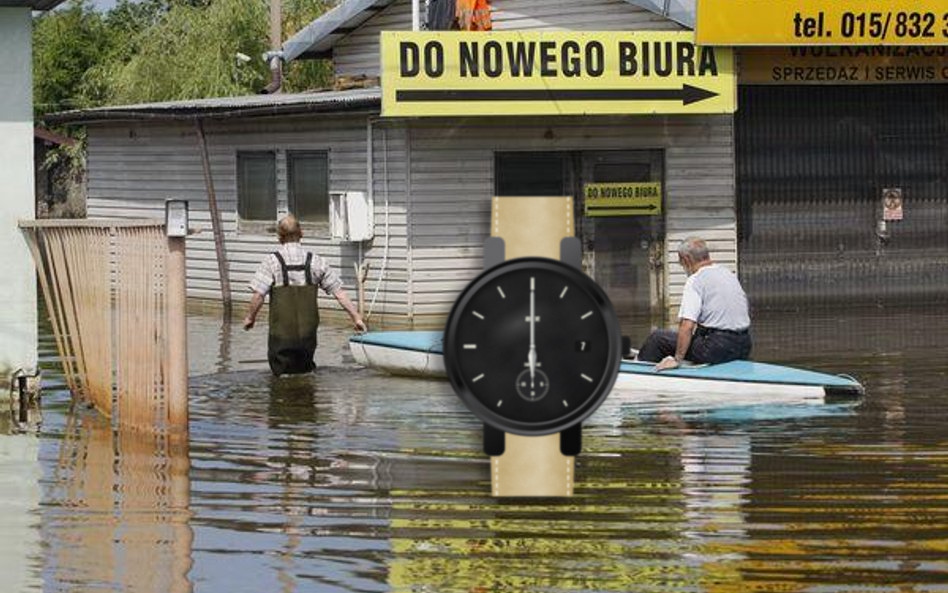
**6:00**
